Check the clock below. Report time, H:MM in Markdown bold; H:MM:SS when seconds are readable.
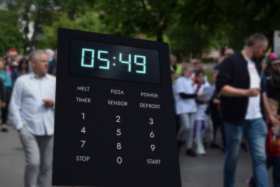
**5:49**
